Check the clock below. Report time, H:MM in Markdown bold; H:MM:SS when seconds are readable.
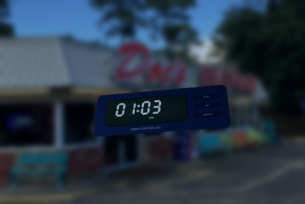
**1:03**
